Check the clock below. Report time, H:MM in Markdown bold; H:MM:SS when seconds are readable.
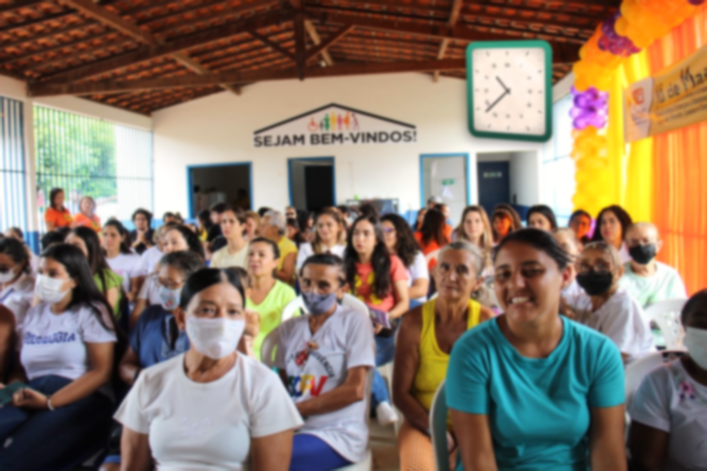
**10:38**
